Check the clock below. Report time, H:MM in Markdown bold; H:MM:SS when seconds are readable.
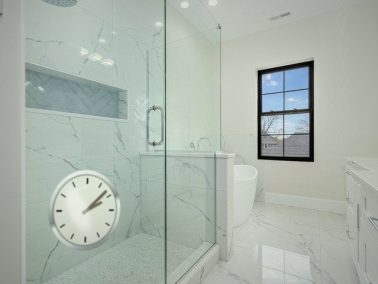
**2:08**
